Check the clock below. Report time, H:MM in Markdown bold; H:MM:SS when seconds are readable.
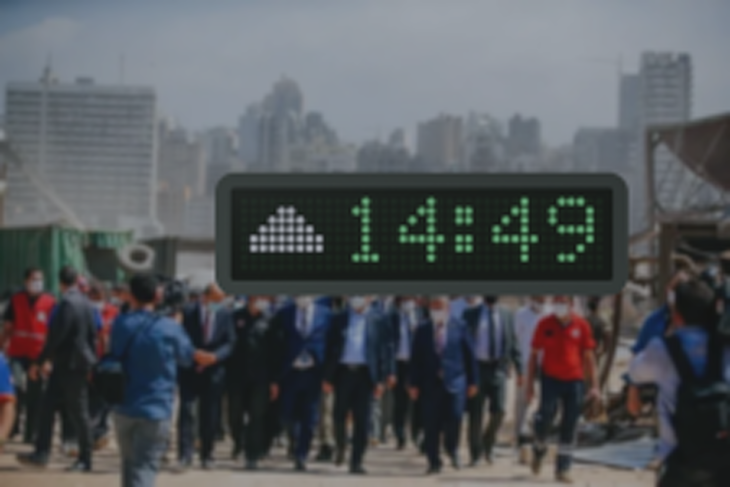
**14:49**
